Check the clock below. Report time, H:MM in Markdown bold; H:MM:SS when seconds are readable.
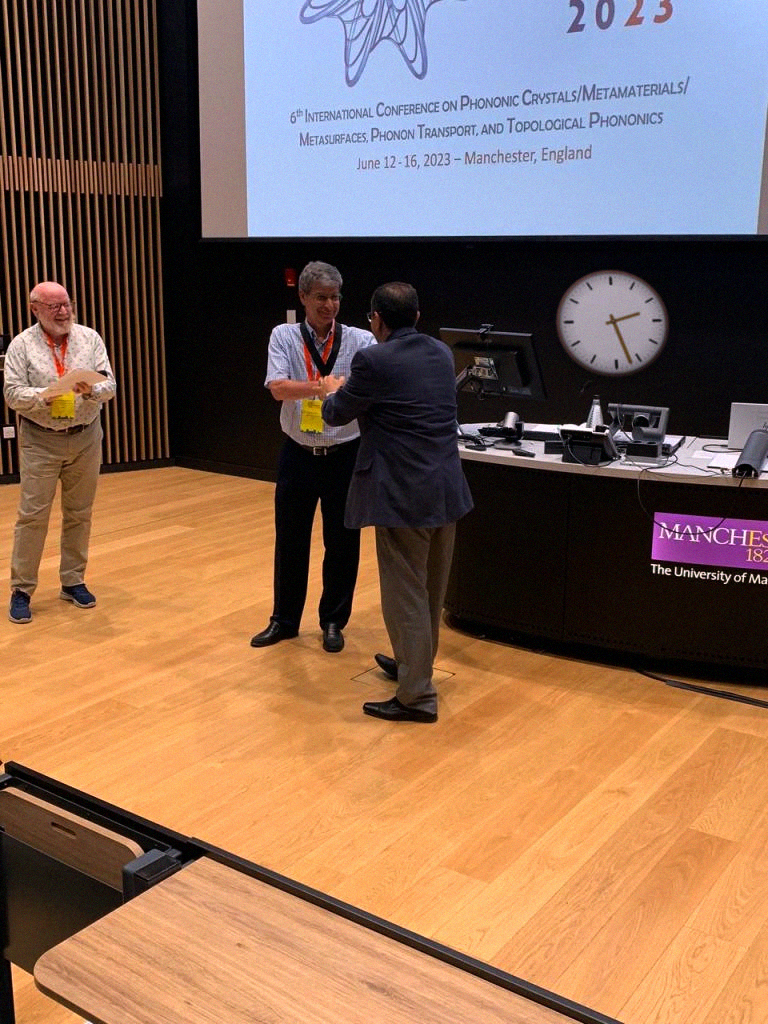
**2:27**
